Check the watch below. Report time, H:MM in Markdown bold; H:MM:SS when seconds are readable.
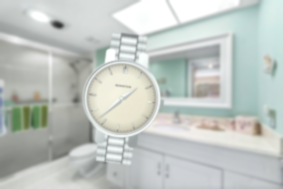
**1:37**
